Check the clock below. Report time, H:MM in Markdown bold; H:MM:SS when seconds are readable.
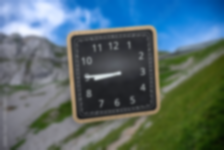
**8:45**
